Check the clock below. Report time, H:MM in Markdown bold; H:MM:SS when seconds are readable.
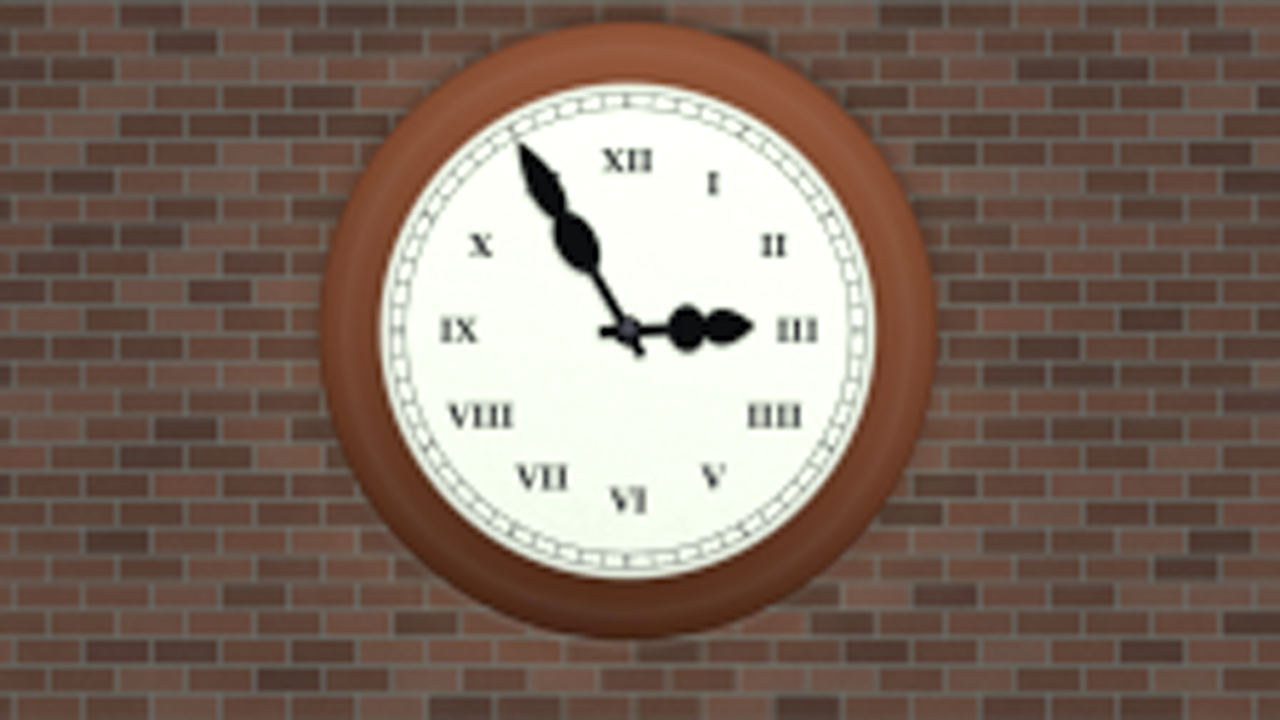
**2:55**
